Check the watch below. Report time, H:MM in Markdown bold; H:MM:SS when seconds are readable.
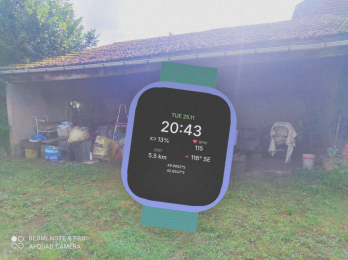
**20:43**
